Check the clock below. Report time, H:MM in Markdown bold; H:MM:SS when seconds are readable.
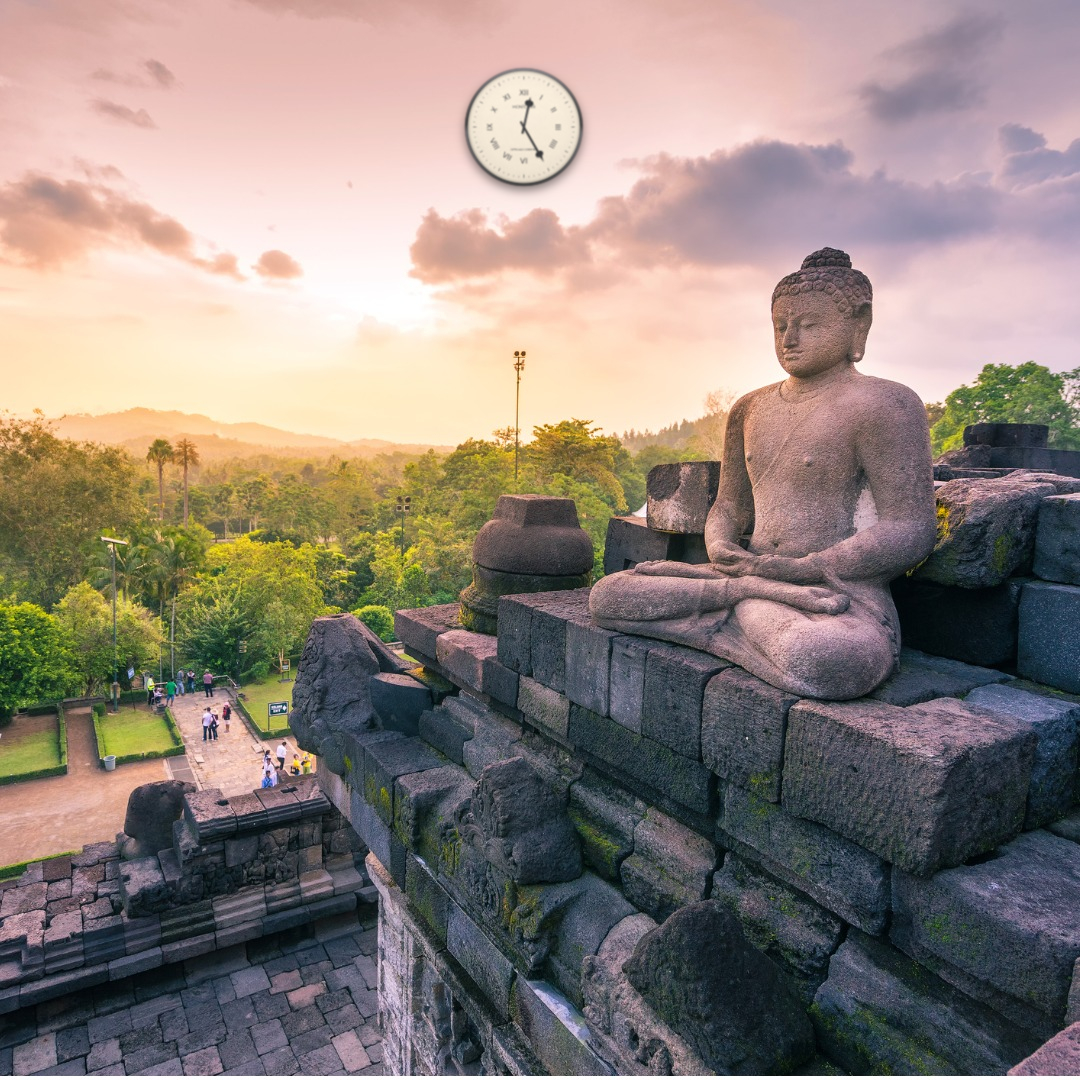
**12:25**
